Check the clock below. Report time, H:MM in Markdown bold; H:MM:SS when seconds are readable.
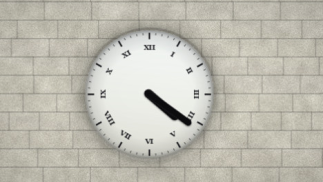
**4:21**
